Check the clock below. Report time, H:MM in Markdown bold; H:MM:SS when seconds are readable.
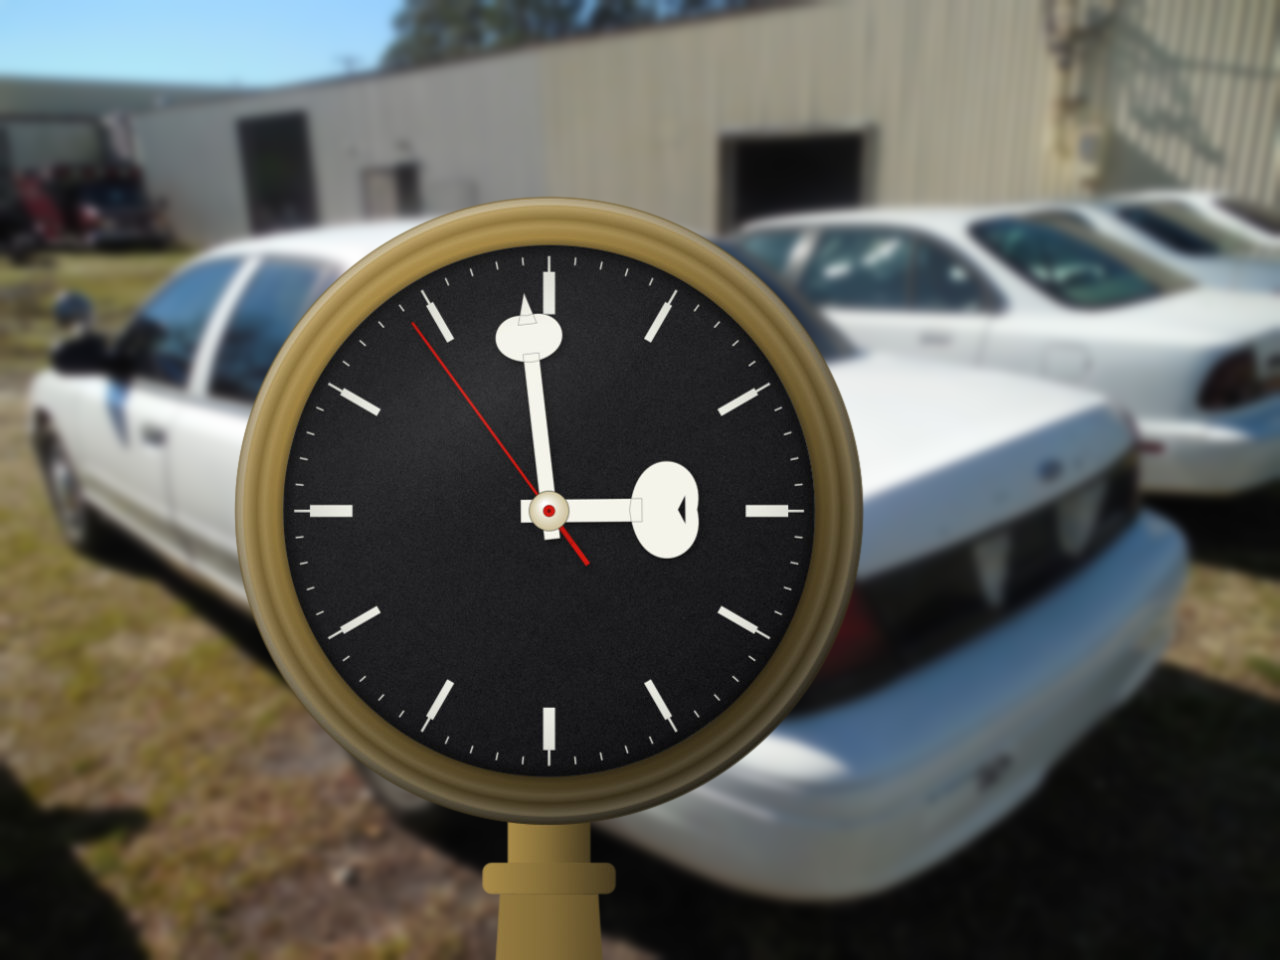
**2:58:54**
